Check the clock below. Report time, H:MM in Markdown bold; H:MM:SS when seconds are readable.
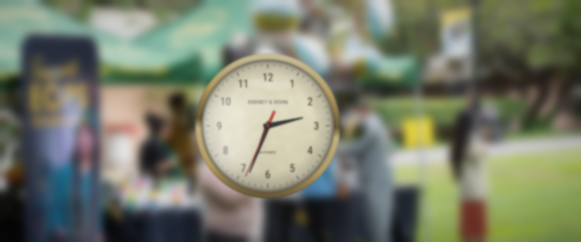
**2:33:34**
